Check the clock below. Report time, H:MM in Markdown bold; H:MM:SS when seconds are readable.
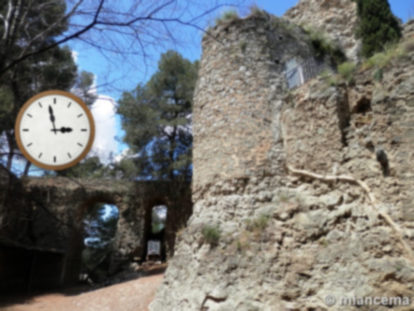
**2:58**
